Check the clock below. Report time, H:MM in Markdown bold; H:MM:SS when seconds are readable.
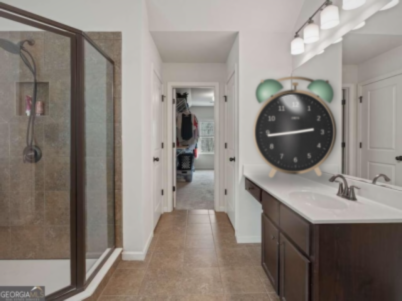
**2:44**
